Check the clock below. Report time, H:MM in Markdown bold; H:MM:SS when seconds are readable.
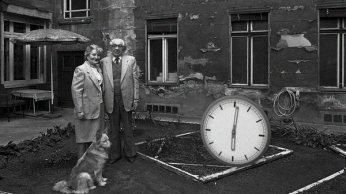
**6:01**
